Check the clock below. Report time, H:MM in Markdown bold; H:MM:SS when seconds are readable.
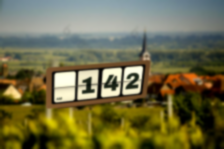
**1:42**
